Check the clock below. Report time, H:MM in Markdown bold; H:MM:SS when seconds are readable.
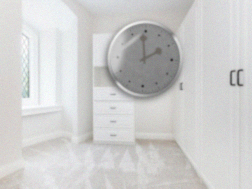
**1:59**
